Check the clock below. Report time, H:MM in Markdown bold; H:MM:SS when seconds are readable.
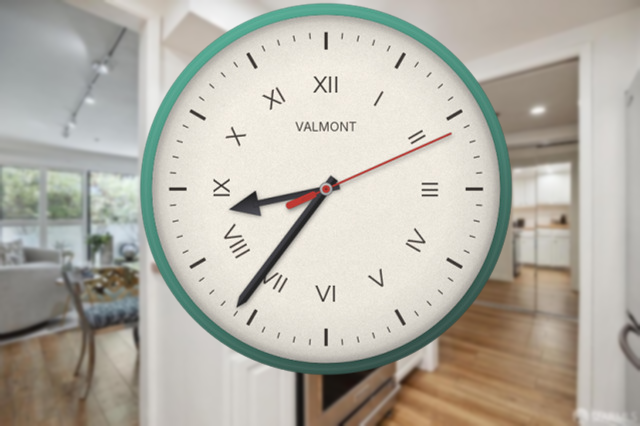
**8:36:11**
